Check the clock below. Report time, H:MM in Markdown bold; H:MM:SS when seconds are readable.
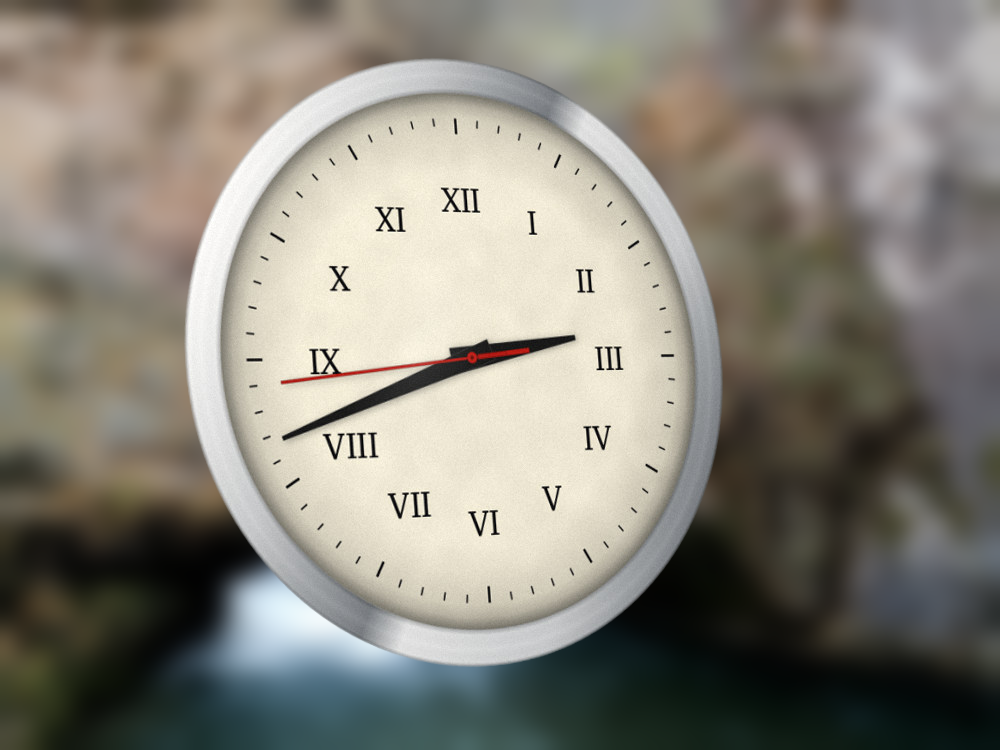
**2:41:44**
